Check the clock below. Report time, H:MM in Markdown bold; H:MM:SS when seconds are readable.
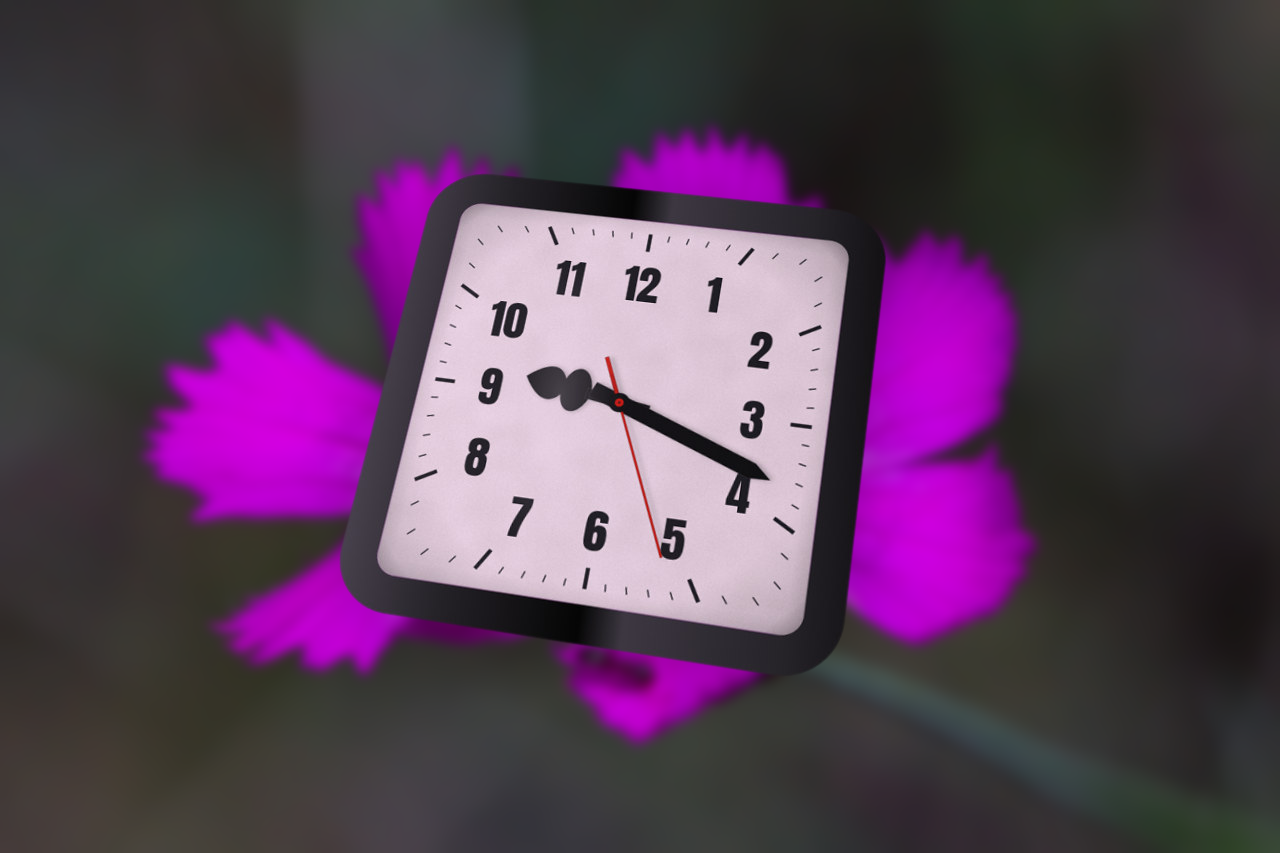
**9:18:26**
